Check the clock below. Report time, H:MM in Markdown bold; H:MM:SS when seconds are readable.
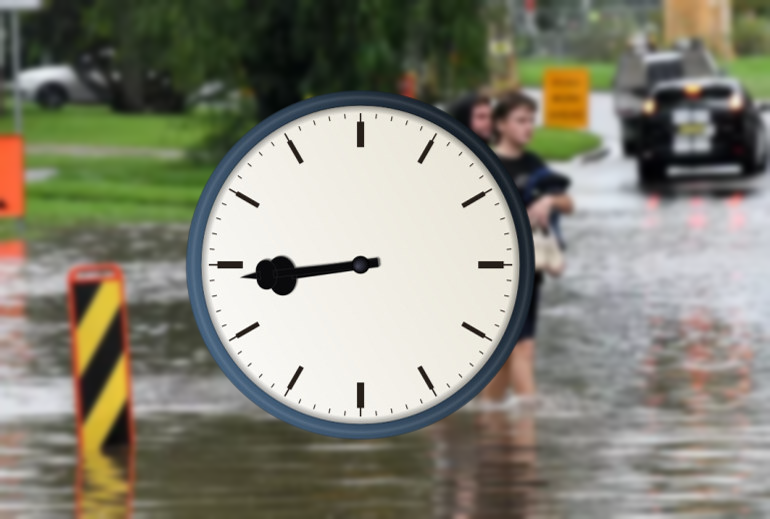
**8:44**
